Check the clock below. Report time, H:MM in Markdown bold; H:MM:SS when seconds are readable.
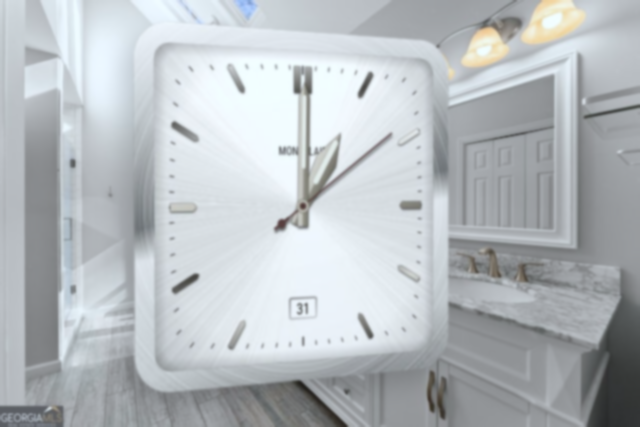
**1:00:09**
